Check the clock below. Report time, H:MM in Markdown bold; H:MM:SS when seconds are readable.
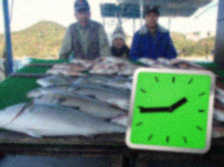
**1:44**
